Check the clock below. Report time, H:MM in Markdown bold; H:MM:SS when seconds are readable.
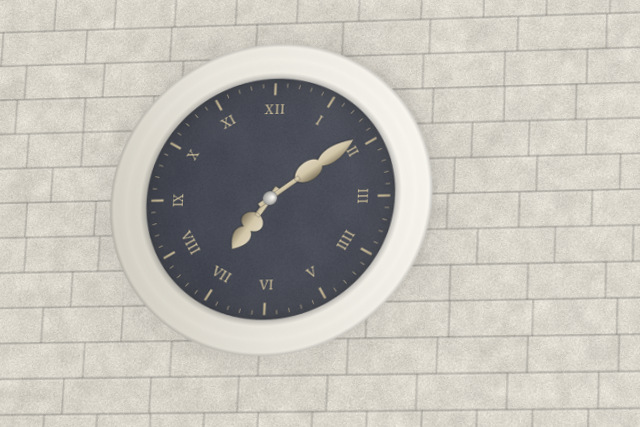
**7:09**
